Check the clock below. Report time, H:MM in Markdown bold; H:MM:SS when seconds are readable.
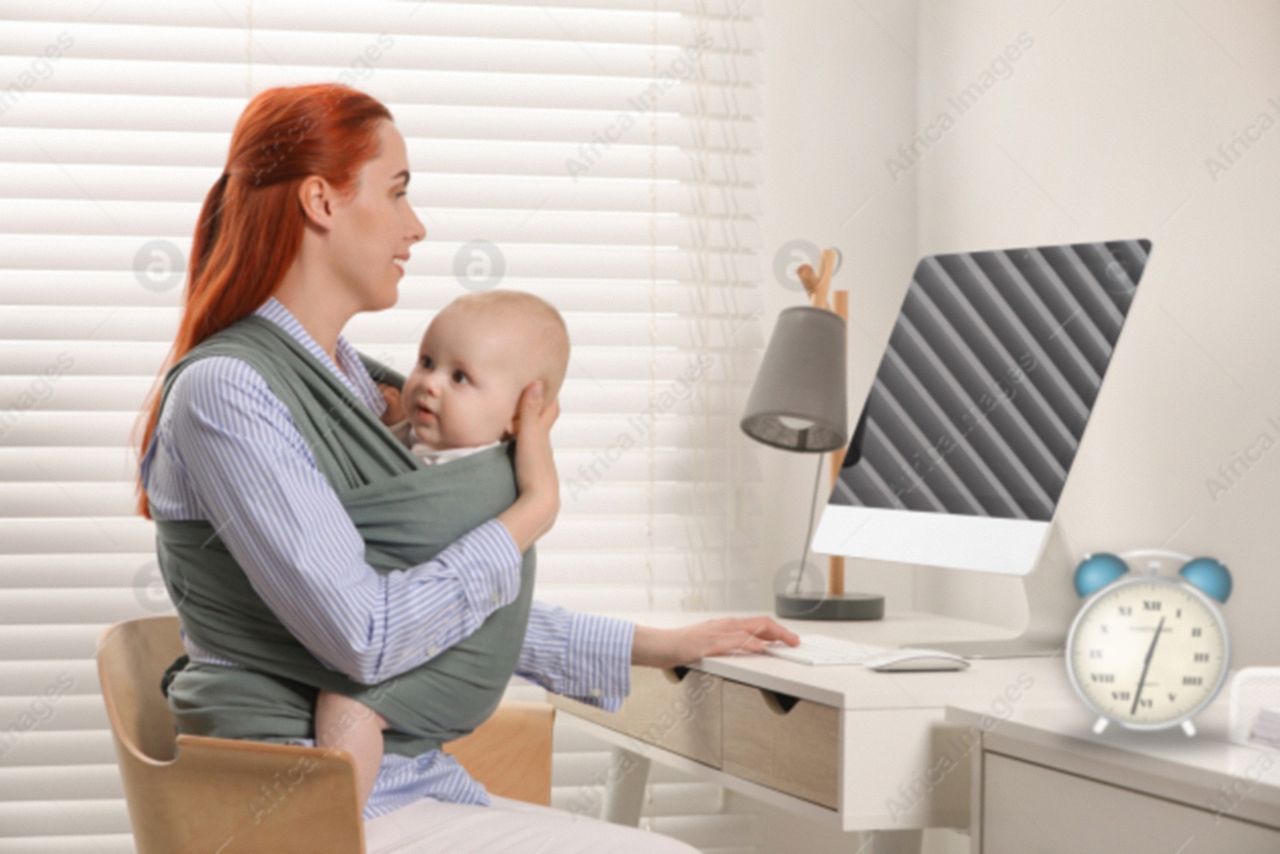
**12:32**
